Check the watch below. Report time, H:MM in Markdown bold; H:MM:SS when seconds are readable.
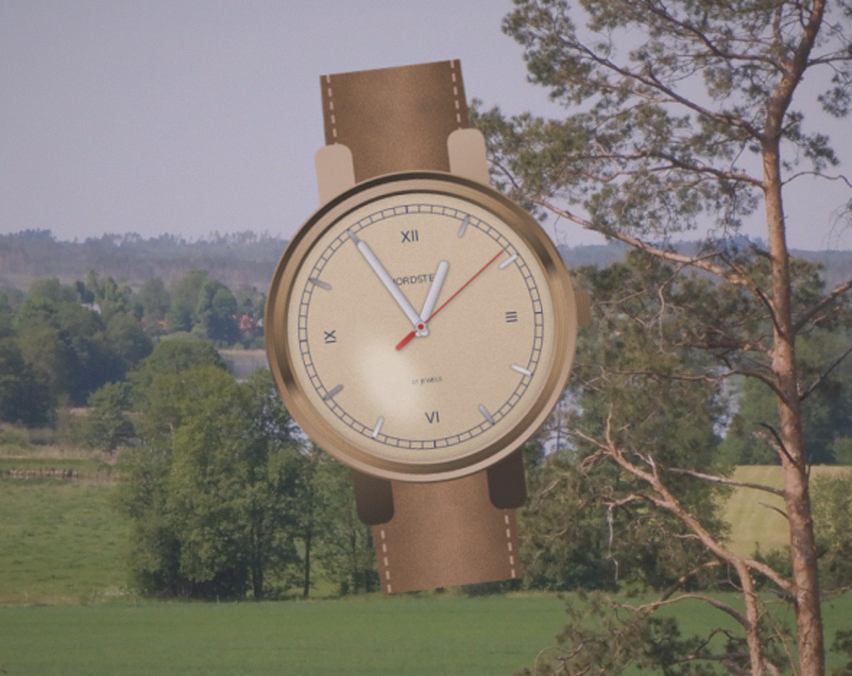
**12:55:09**
